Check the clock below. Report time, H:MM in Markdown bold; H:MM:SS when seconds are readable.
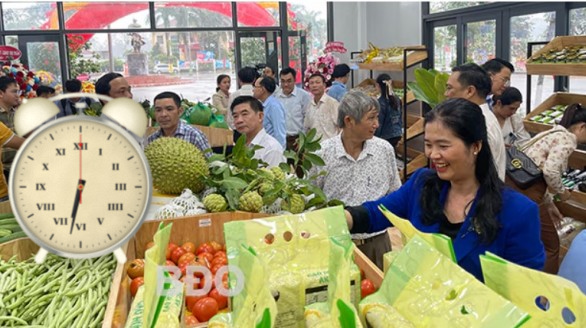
**6:32:00**
